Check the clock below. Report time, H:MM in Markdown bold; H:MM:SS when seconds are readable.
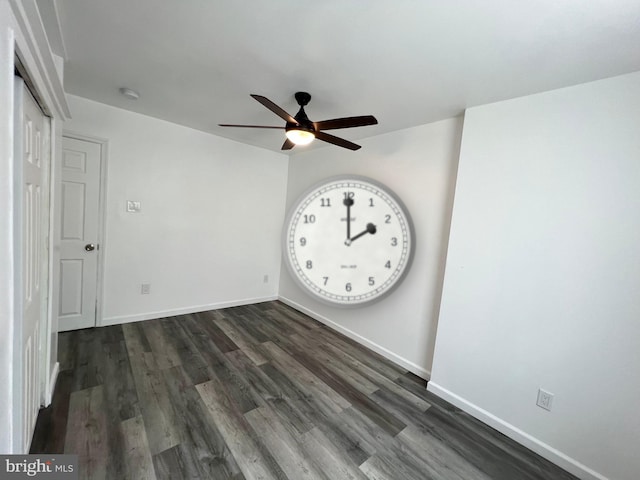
**2:00**
